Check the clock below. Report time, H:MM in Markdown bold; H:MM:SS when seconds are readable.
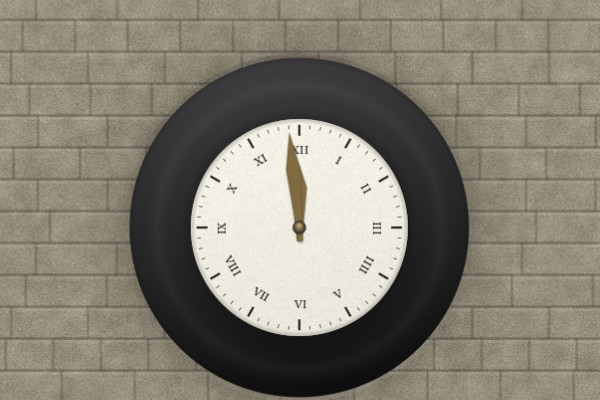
**11:59**
